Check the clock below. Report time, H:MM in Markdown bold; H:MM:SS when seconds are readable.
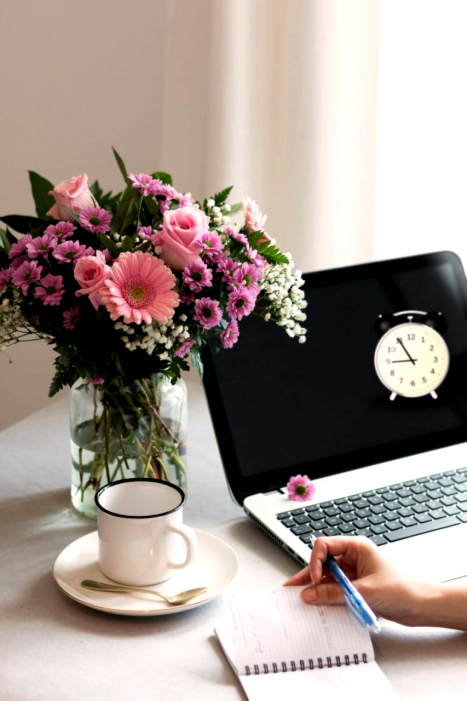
**8:55**
